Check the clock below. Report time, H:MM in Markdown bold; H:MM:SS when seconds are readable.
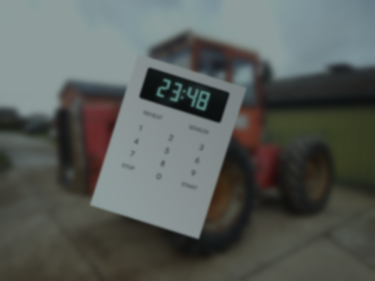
**23:48**
